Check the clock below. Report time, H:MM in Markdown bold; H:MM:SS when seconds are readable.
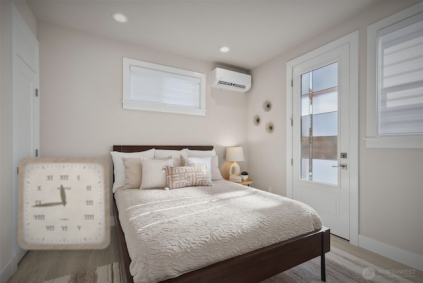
**11:44**
